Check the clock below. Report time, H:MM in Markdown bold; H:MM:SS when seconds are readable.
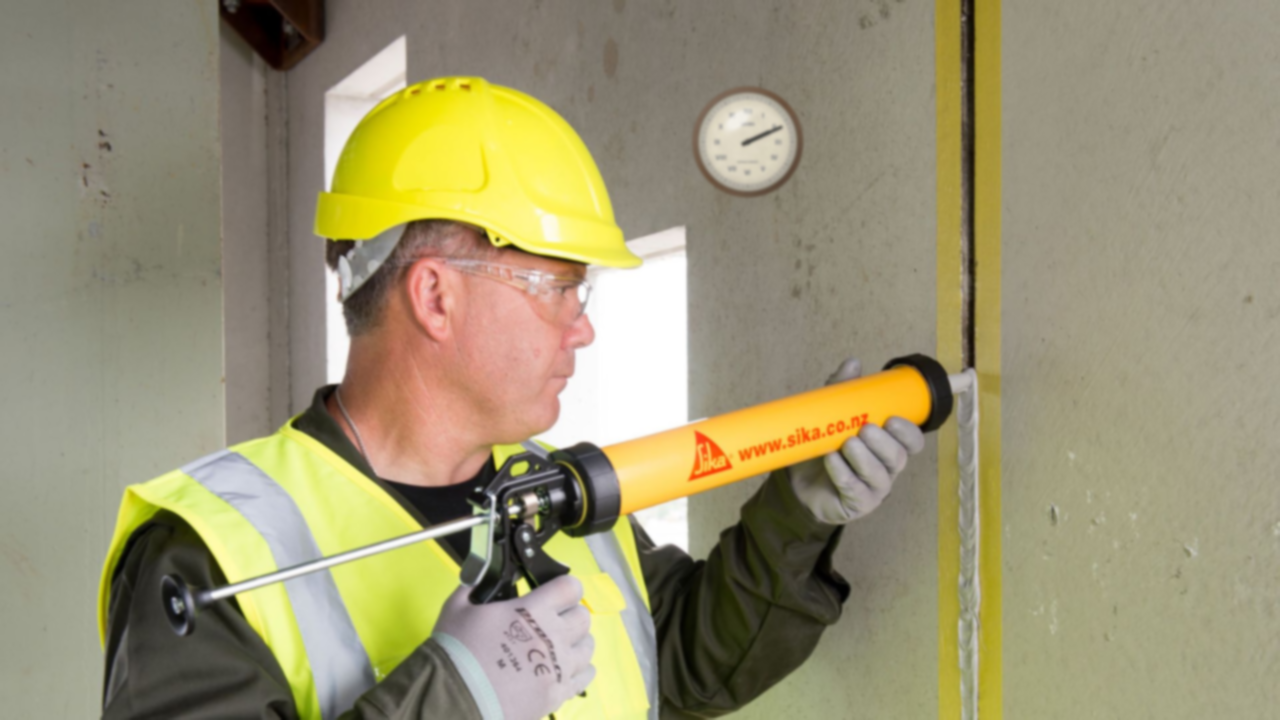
**2:11**
